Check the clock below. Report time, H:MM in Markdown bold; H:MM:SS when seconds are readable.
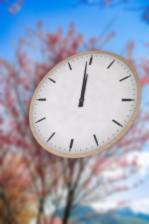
**11:59**
